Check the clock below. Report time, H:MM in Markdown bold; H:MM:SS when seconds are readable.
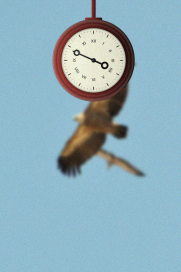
**3:49**
